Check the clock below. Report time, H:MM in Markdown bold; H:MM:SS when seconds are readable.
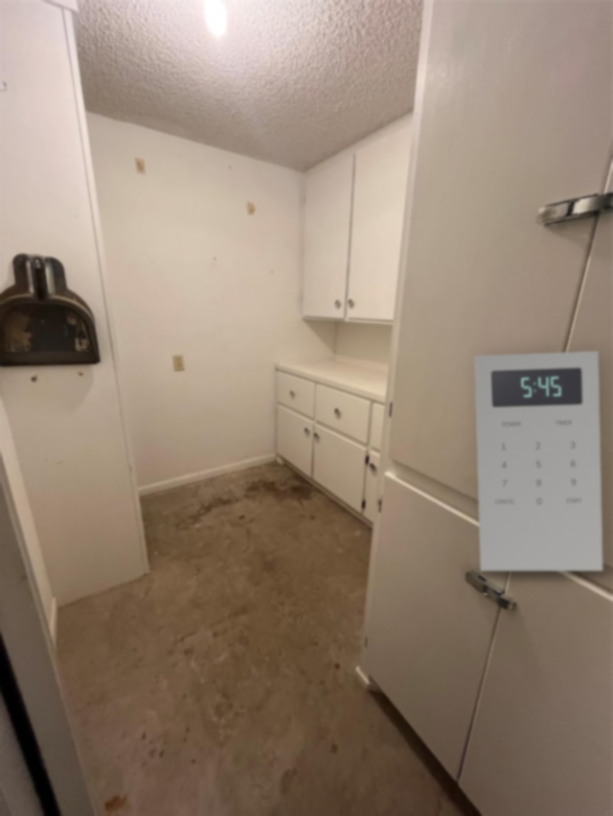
**5:45**
